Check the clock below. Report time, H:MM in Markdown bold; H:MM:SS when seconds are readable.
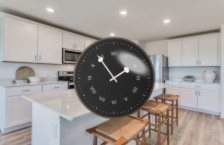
**1:54**
